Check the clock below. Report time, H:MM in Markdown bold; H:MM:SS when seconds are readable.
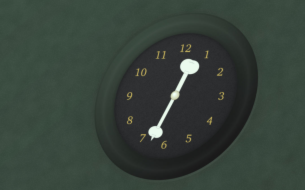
**12:33**
